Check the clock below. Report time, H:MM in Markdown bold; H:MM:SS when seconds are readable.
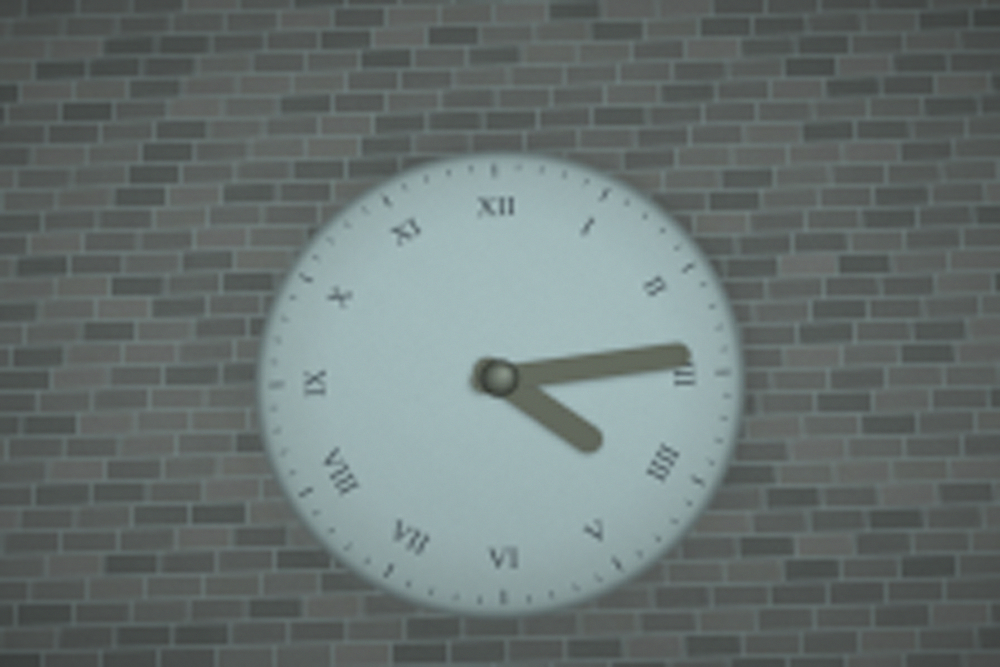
**4:14**
